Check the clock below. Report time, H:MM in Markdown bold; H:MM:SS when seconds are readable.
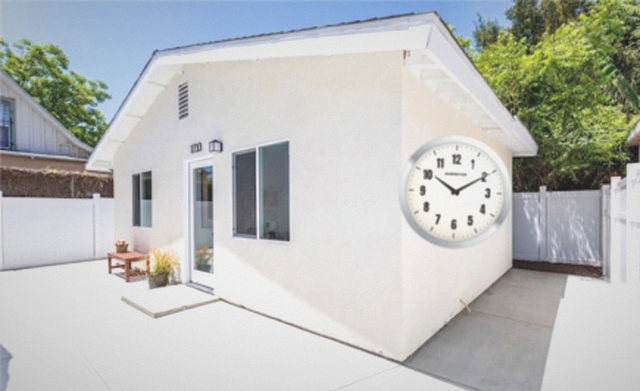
**10:10**
